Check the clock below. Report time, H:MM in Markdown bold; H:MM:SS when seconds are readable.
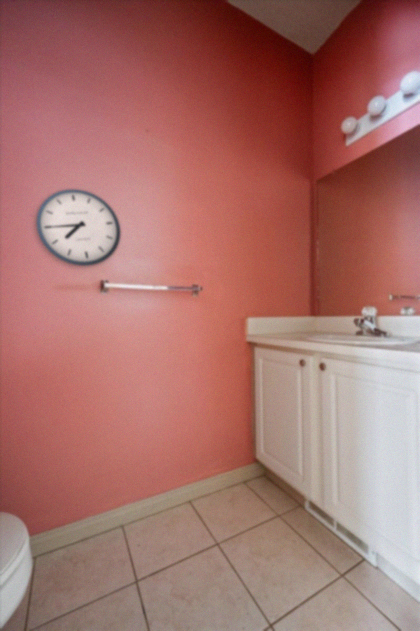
**7:45**
